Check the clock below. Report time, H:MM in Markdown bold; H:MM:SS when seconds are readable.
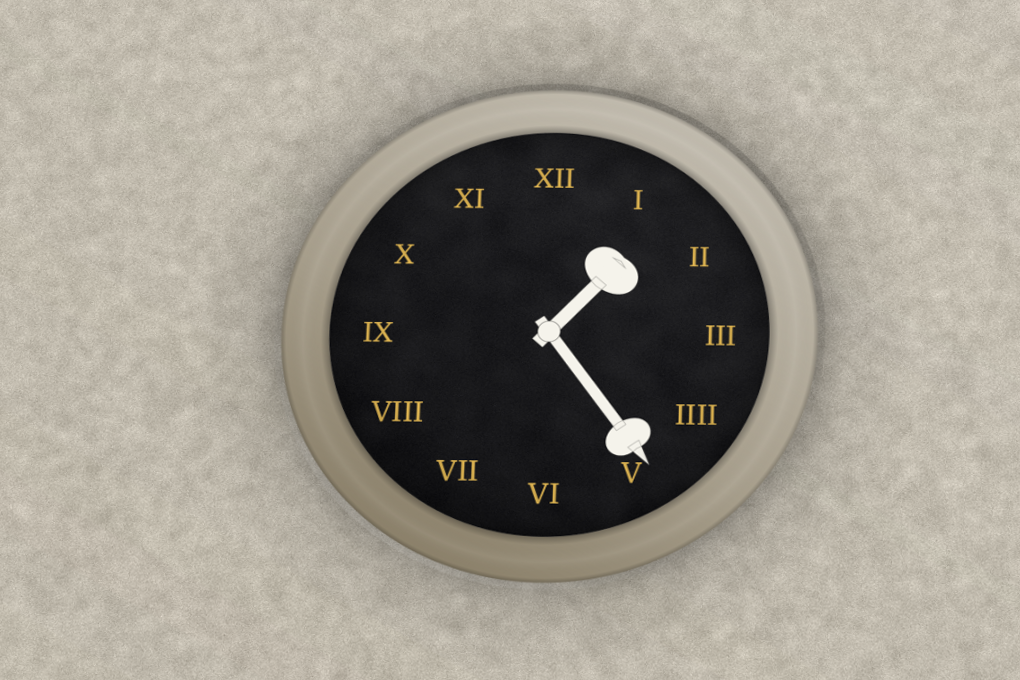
**1:24**
